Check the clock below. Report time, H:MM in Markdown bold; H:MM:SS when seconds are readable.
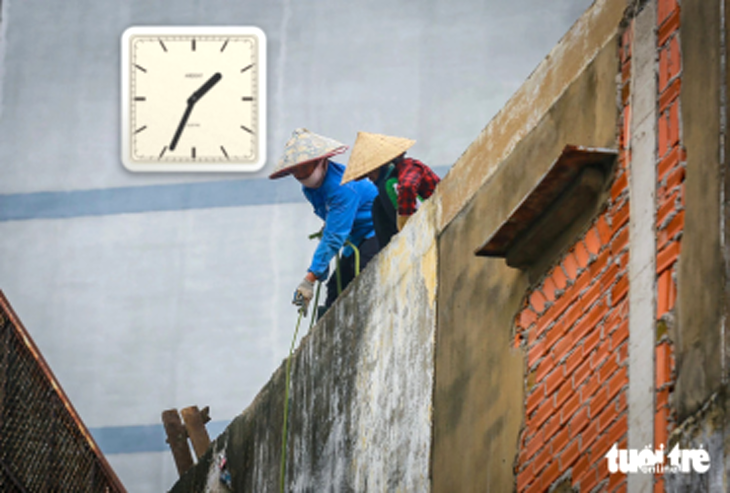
**1:34**
